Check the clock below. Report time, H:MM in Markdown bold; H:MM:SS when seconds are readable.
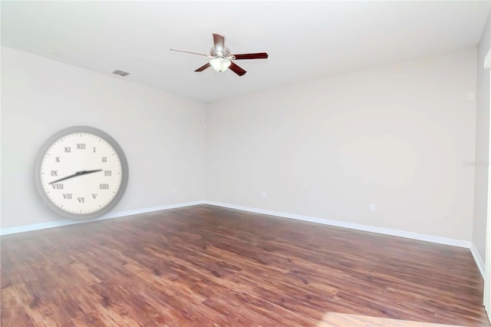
**2:42**
